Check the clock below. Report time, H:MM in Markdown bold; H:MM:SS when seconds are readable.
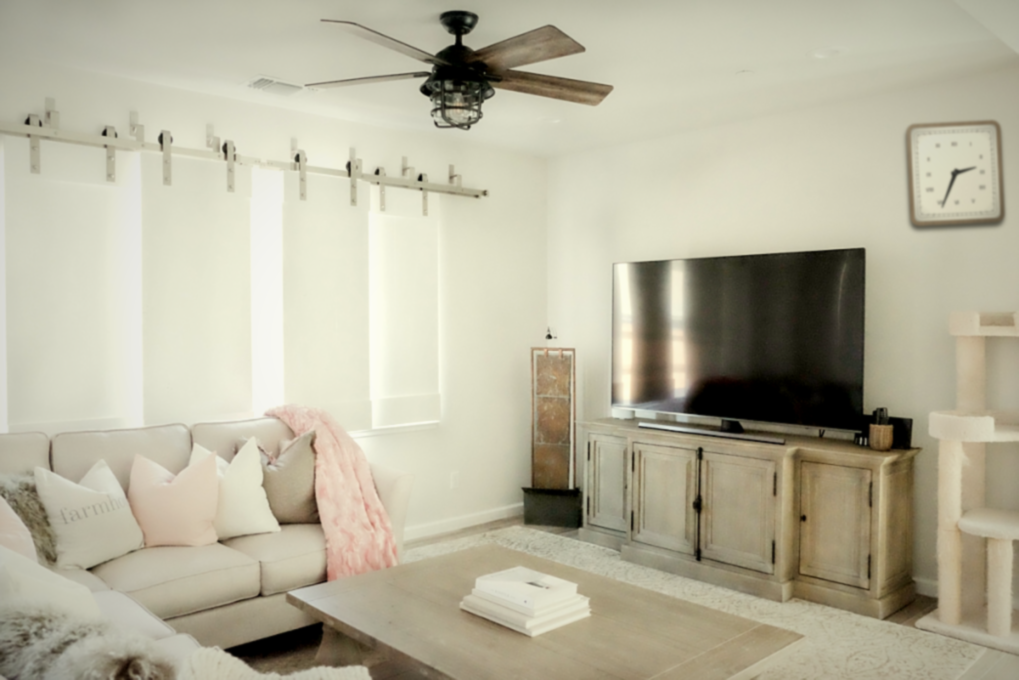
**2:34**
